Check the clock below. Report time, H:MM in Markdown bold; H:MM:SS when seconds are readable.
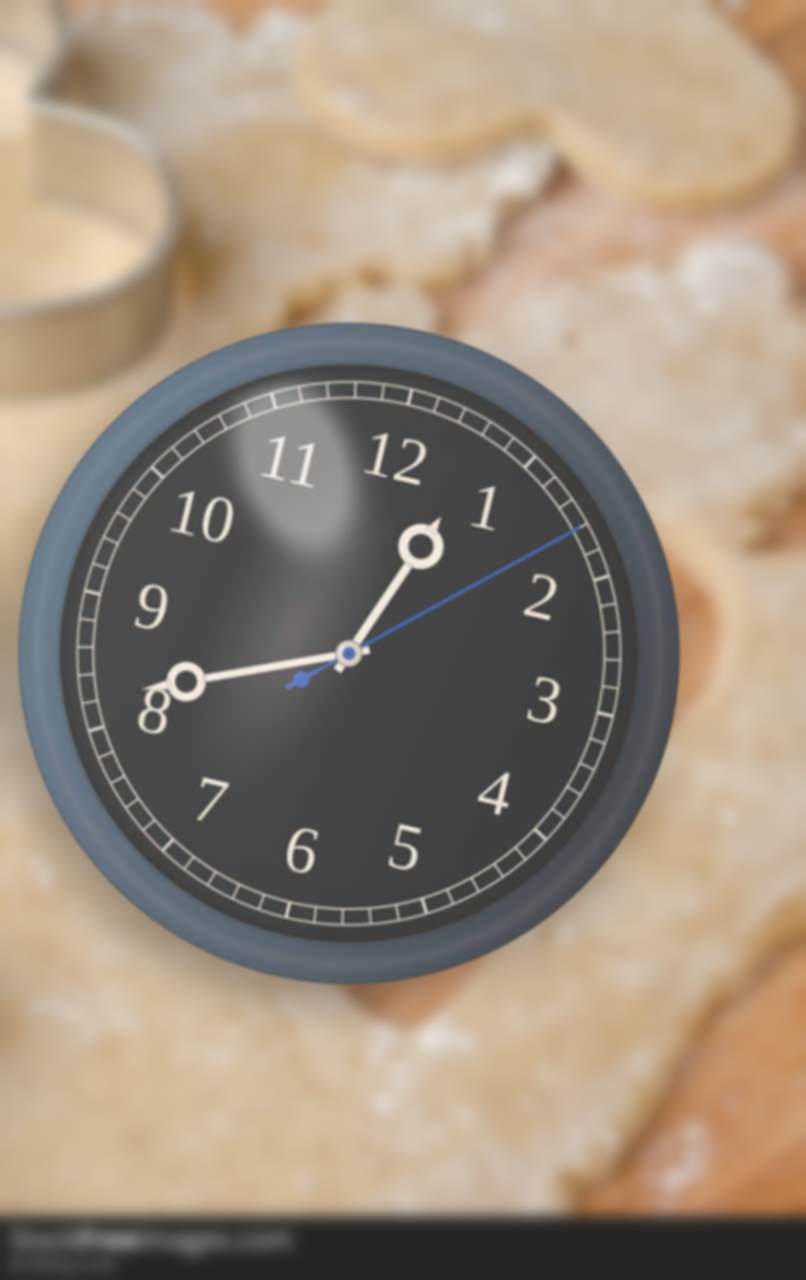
**12:41:08**
